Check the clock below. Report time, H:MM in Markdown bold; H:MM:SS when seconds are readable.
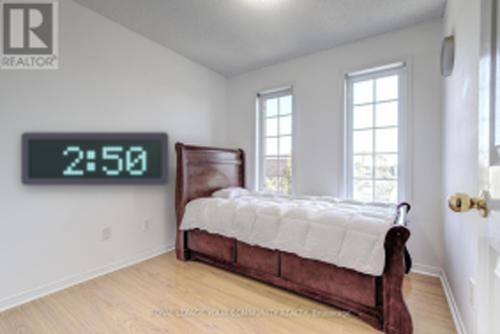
**2:50**
